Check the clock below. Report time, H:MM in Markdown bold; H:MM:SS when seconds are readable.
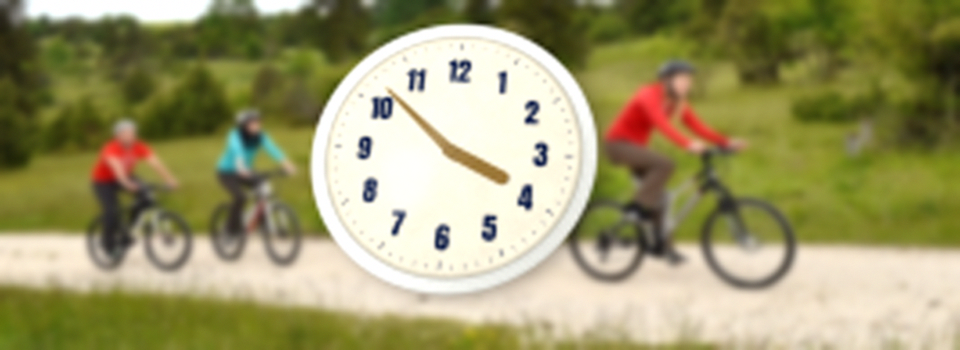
**3:52**
